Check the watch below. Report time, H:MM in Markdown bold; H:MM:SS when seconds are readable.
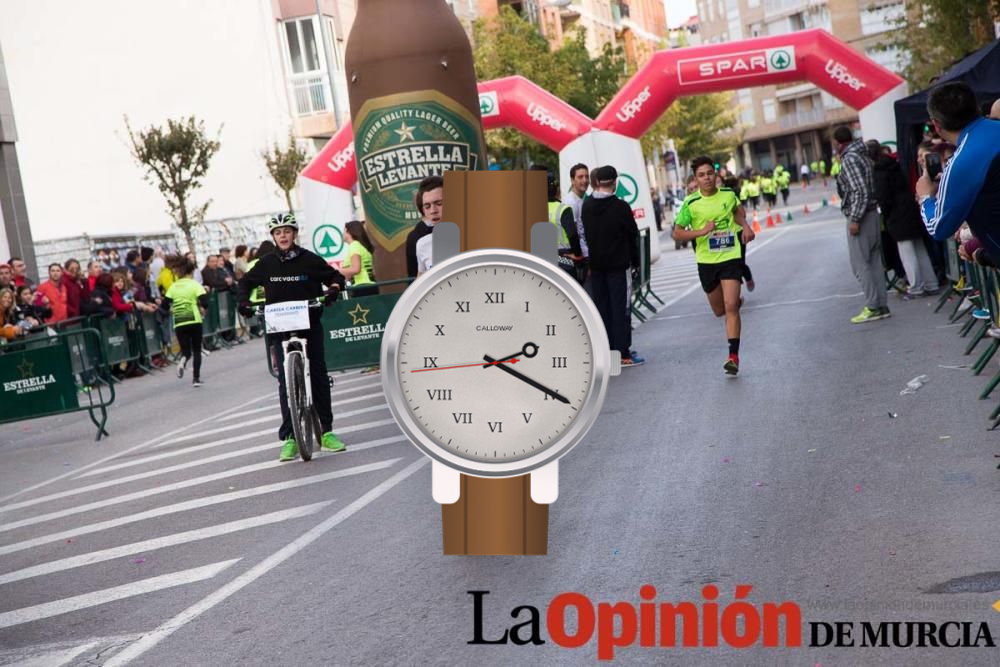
**2:19:44**
